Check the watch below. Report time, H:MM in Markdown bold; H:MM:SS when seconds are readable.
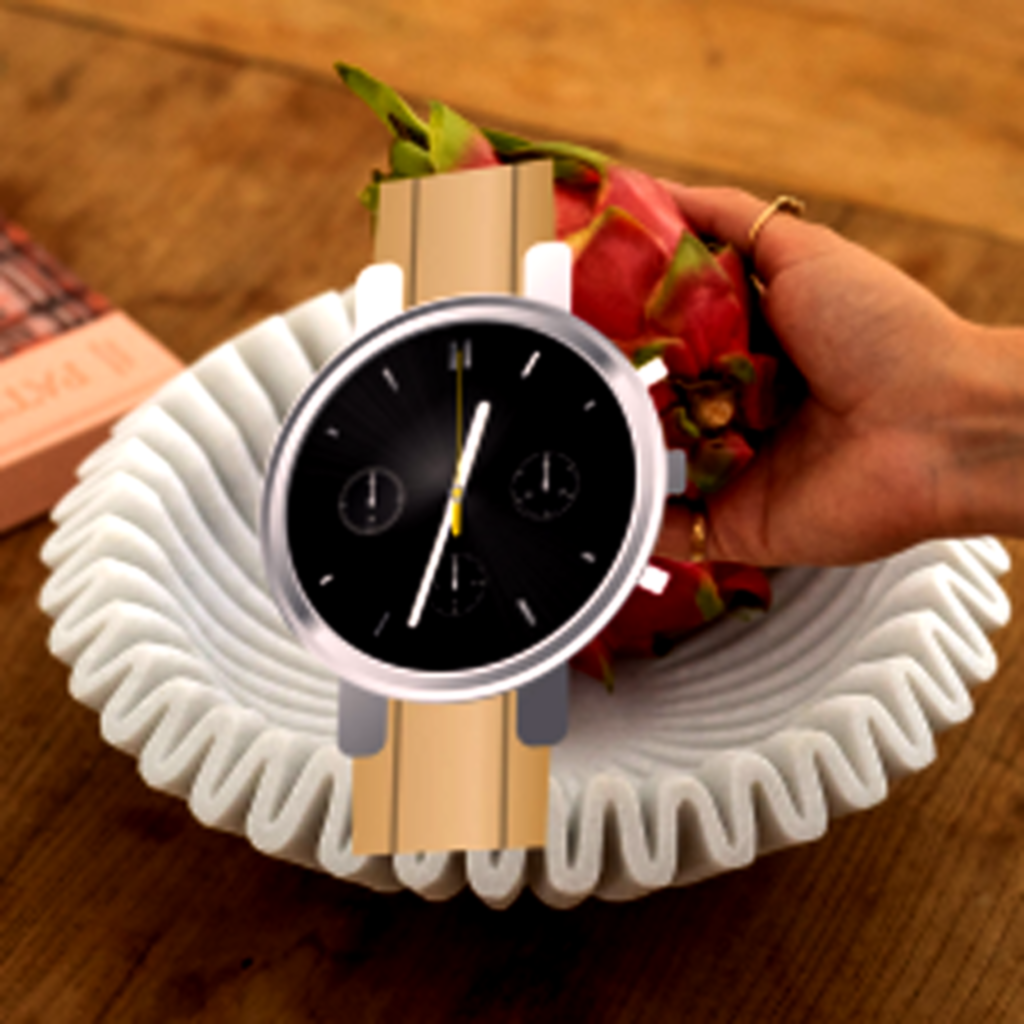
**12:33**
